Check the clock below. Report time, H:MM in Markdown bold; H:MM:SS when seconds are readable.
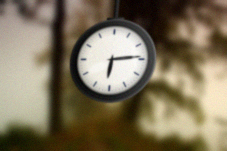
**6:14**
